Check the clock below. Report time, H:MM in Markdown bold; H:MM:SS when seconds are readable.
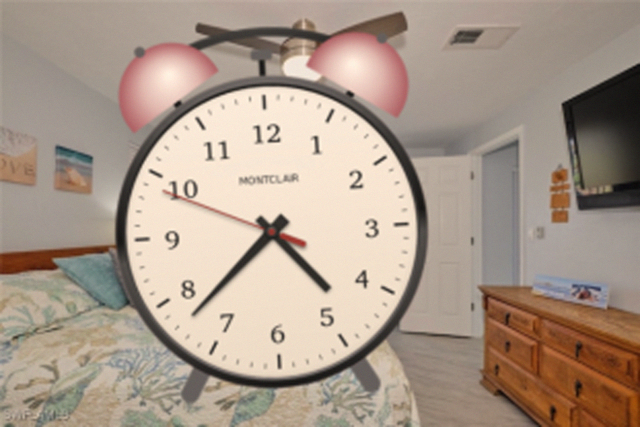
**4:37:49**
